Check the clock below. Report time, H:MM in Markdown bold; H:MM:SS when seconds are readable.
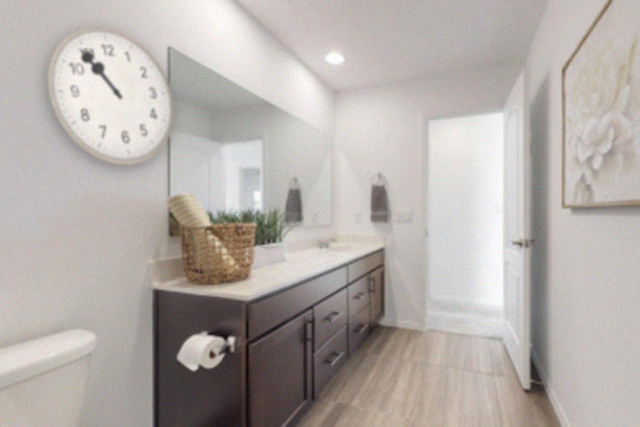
**10:54**
